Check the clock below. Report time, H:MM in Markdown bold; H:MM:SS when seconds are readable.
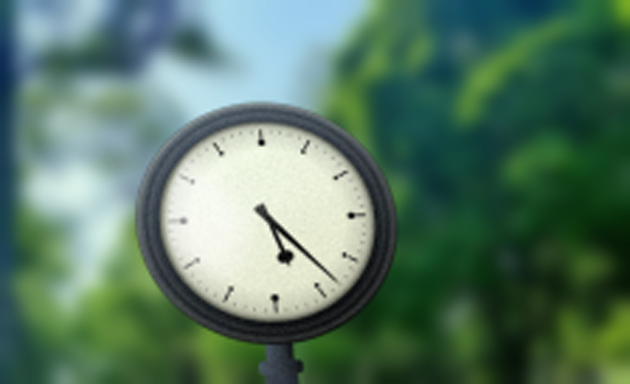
**5:23**
